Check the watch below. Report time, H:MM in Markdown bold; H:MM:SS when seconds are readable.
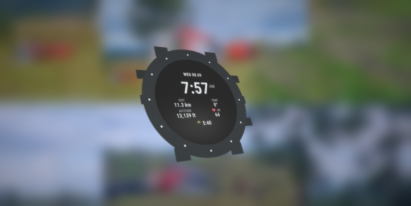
**7:57**
